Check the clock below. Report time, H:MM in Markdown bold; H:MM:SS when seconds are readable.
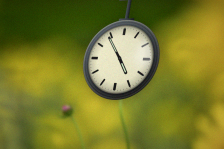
**4:54**
